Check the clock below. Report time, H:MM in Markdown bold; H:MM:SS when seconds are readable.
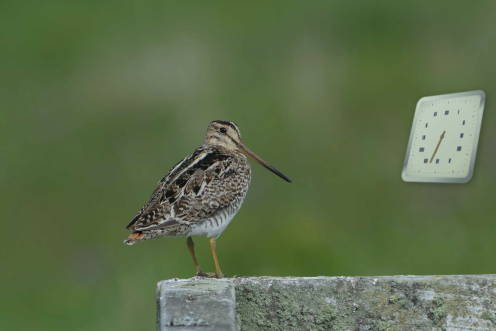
**6:33**
